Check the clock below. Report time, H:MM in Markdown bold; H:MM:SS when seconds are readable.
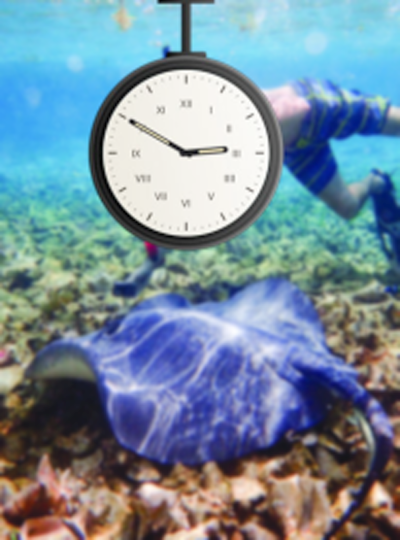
**2:50**
